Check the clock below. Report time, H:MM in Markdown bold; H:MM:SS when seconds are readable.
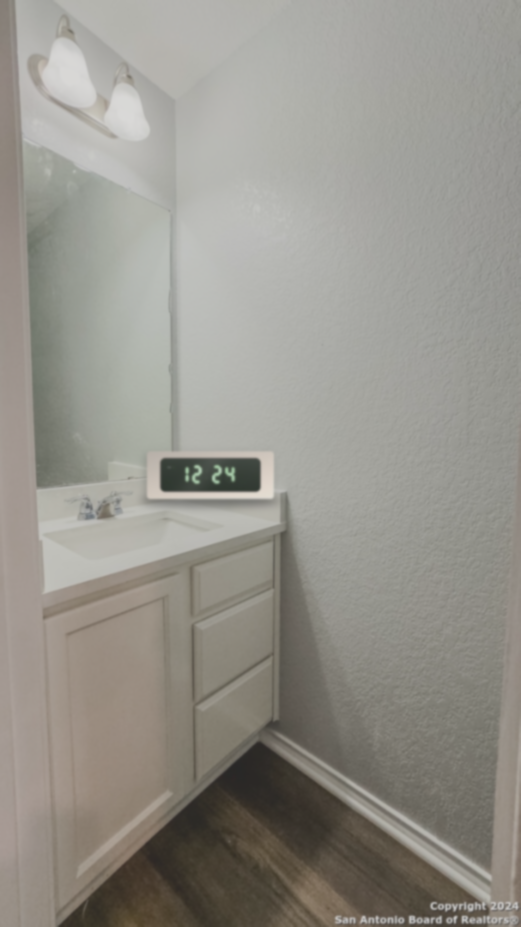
**12:24**
